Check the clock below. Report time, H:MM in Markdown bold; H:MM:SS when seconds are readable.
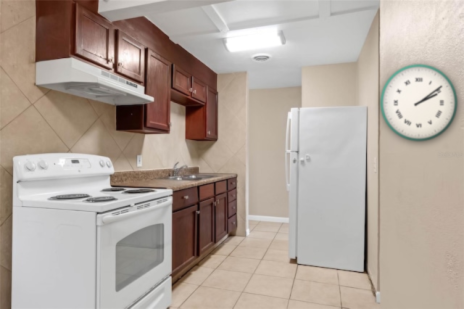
**2:09**
